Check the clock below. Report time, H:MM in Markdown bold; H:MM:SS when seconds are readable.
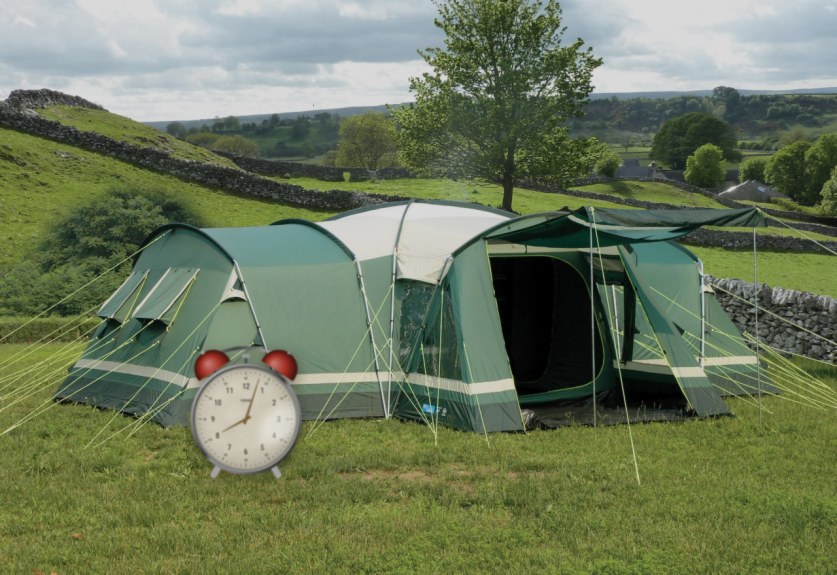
**8:03**
